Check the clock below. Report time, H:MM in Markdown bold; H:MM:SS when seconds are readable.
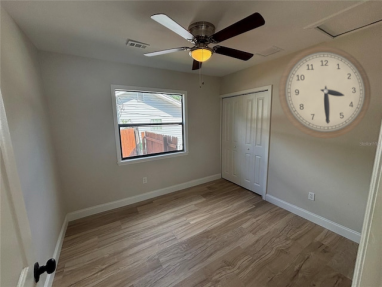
**3:30**
